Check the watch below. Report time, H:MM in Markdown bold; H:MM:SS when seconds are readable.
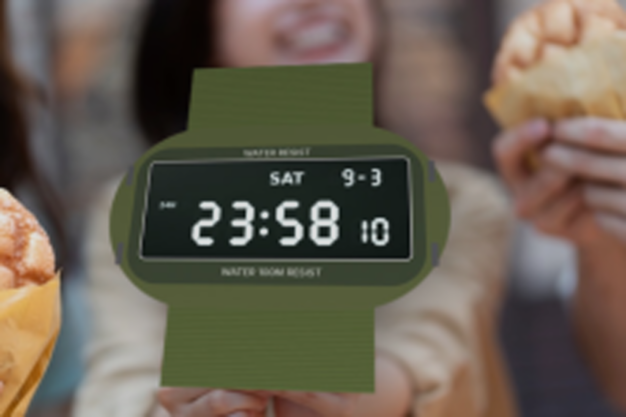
**23:58:10**
